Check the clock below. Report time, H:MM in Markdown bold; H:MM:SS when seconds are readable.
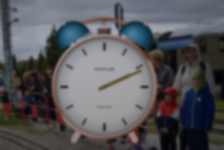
**2:11**
